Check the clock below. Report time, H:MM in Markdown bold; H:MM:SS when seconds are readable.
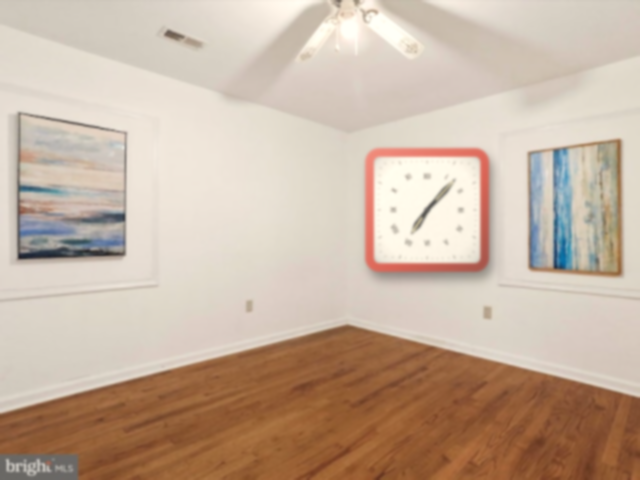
**7:07**
